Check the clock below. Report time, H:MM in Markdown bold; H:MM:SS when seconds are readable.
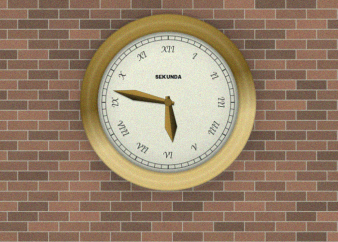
**5:47**
